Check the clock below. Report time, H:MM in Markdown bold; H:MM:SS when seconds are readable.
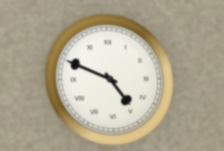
**4:49**
